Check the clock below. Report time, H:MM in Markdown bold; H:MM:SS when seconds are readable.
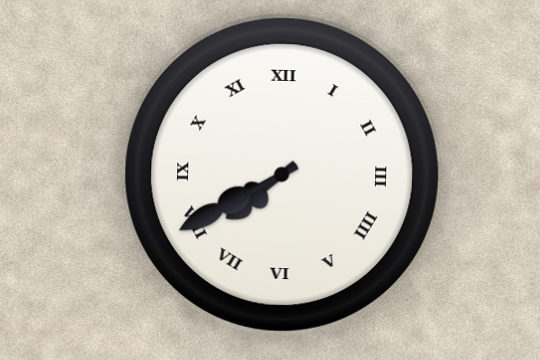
**7:40**
